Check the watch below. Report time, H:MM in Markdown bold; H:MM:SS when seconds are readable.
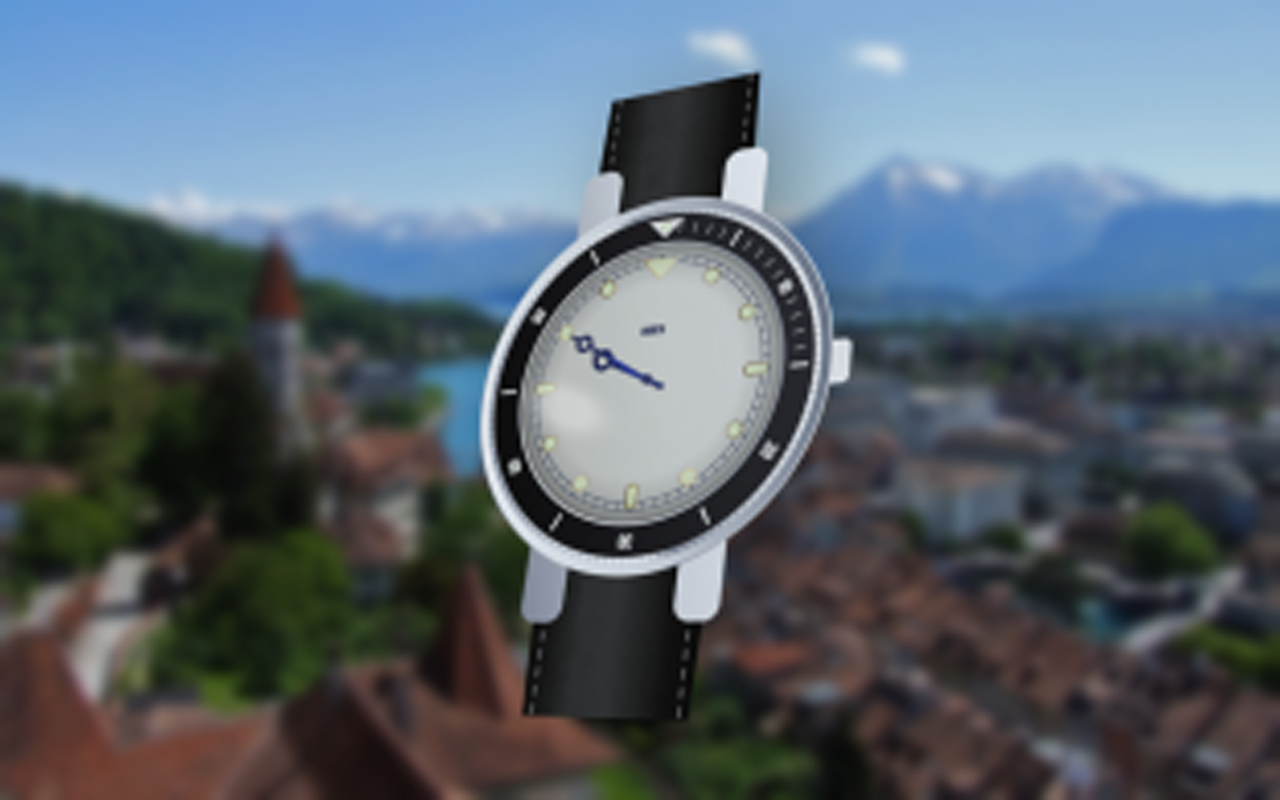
**9:50**
